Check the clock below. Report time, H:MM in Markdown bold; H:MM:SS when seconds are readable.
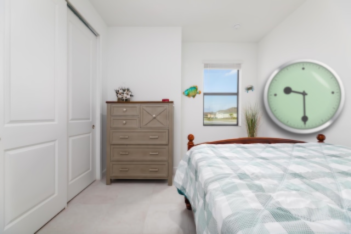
**9:30**
